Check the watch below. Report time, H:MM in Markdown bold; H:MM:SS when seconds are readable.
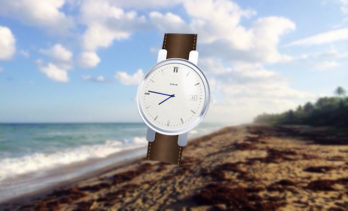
**7:46**
